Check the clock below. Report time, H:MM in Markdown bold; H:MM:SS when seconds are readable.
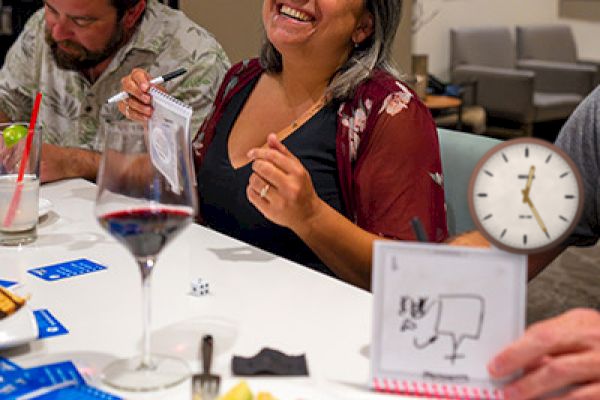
**12:25**
